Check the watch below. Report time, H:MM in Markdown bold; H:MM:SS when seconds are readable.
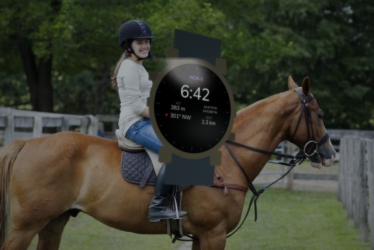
**6:42**
